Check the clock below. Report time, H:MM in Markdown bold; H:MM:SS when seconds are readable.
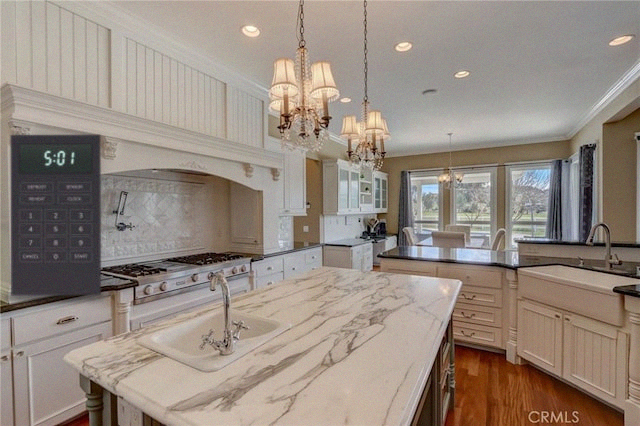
**5:01**
